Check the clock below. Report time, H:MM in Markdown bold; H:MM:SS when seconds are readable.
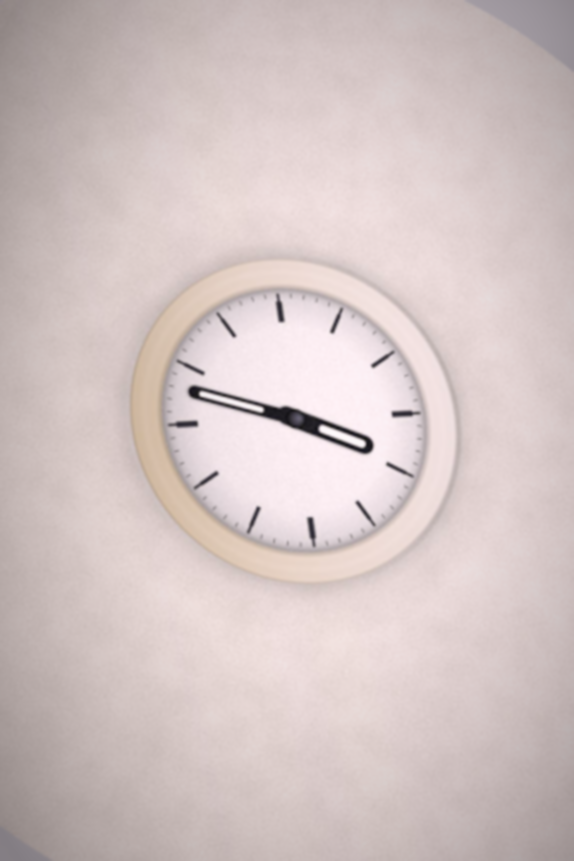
**3:48**
